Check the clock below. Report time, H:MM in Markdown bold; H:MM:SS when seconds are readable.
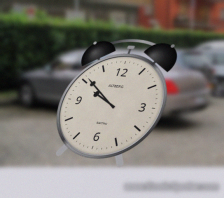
**9:51**
